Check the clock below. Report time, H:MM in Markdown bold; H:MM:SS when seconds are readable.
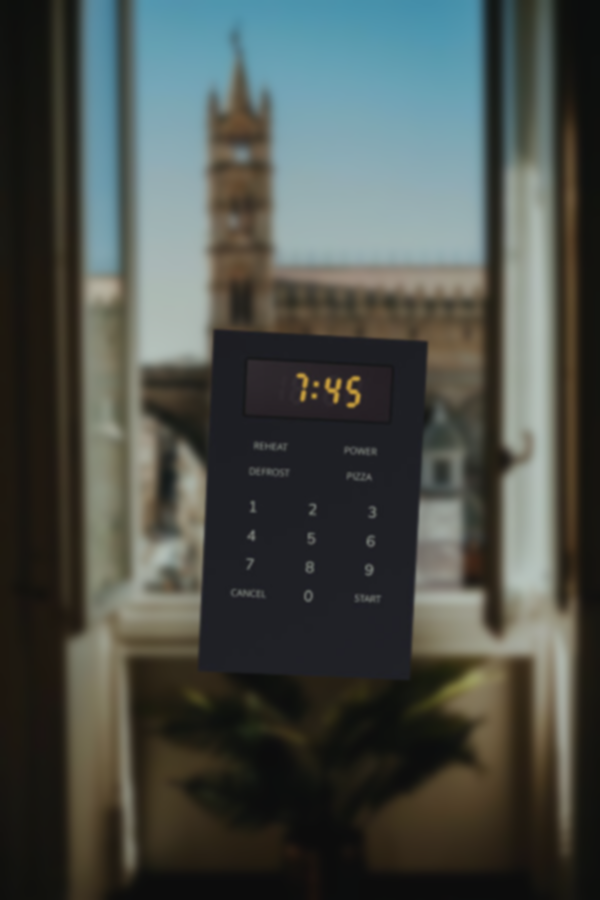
**7:45**
